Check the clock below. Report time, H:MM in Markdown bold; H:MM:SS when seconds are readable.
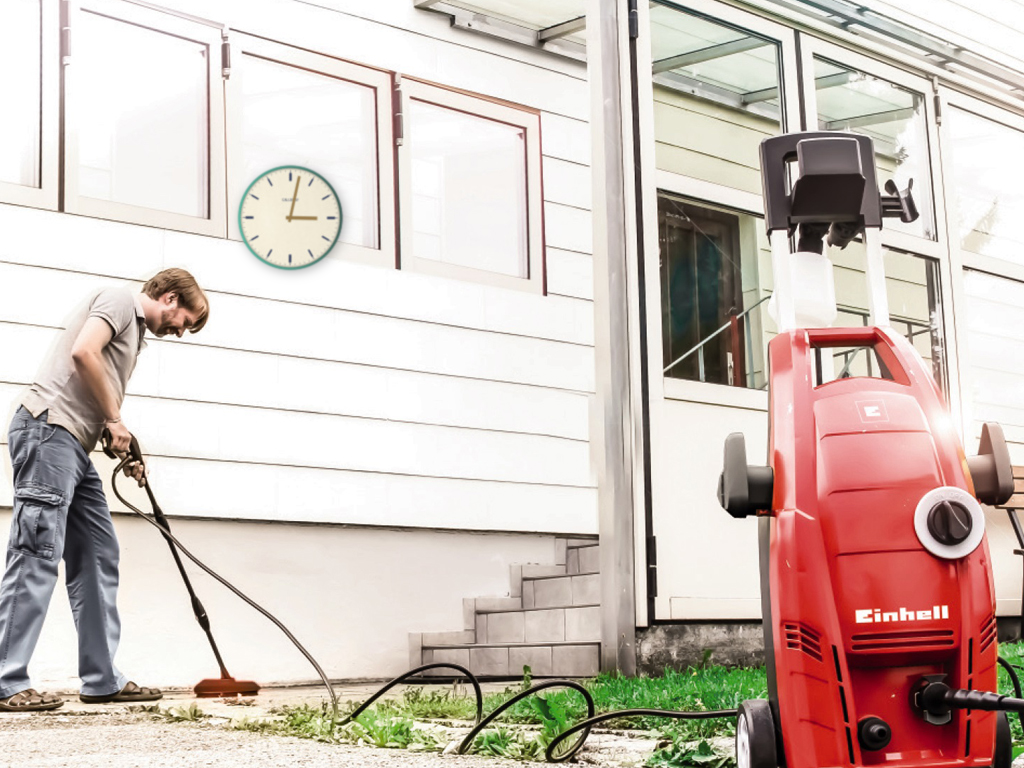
**3:02**
